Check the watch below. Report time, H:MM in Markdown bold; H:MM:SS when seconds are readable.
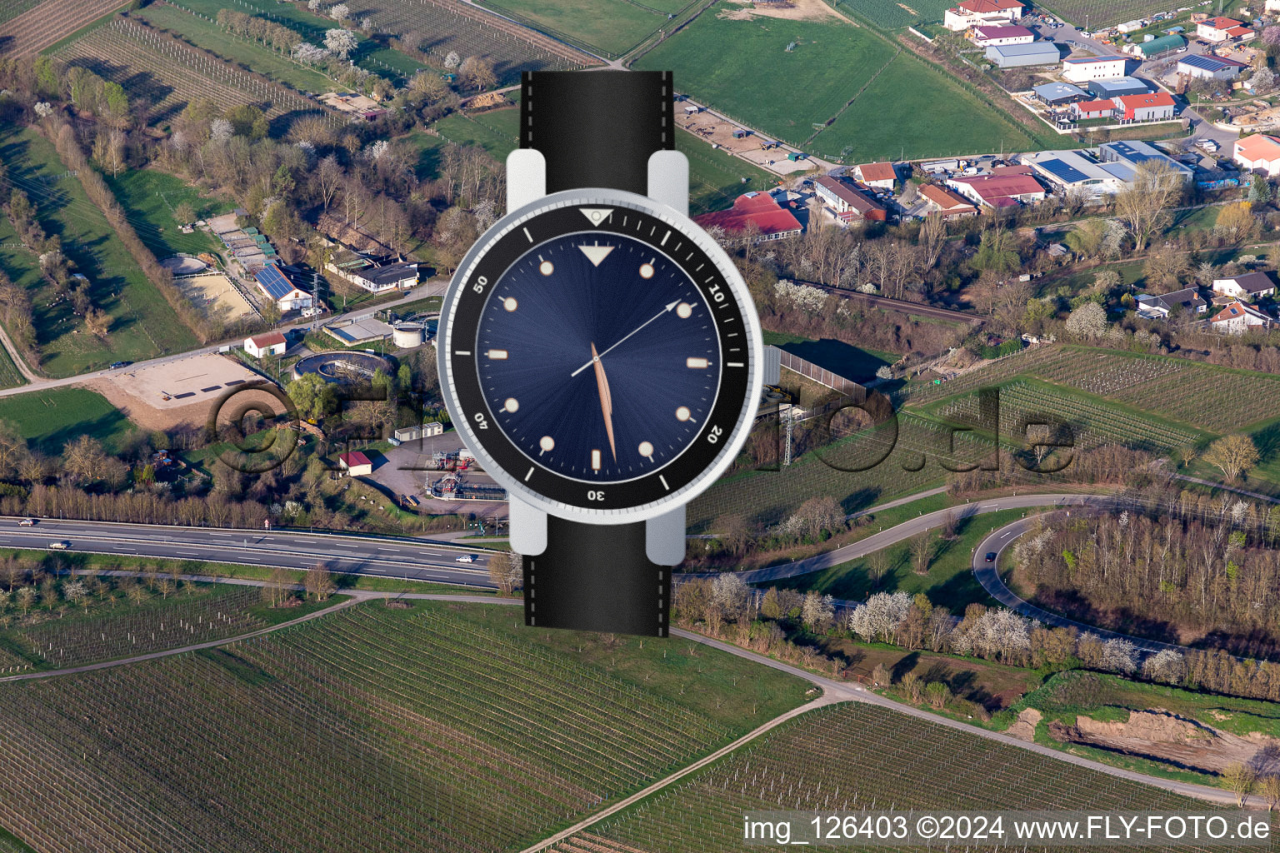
**5:28:09**
